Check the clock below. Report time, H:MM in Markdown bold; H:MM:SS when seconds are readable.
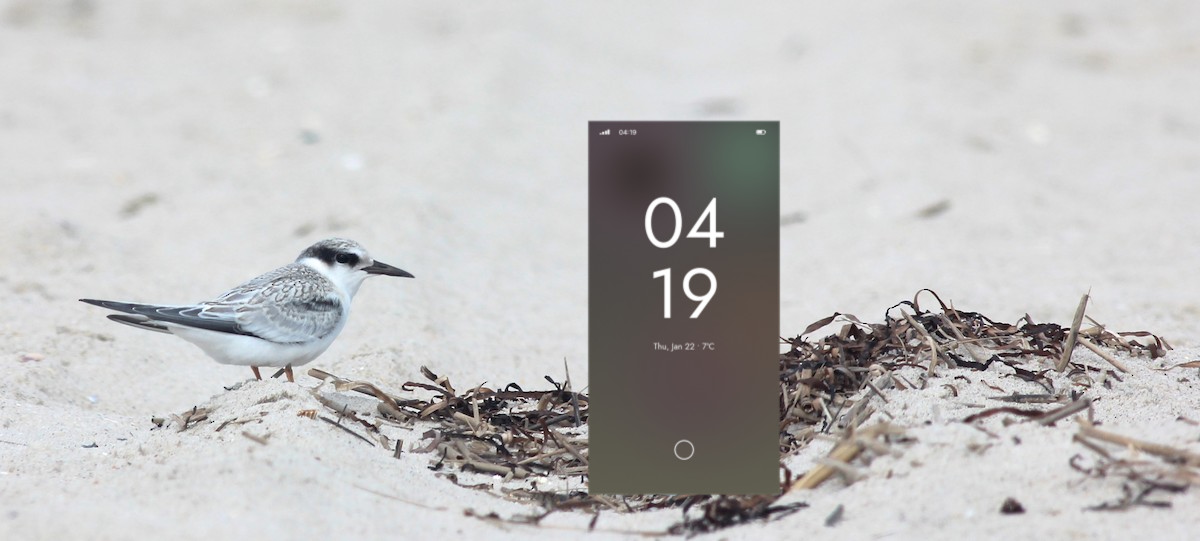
**4:19**
